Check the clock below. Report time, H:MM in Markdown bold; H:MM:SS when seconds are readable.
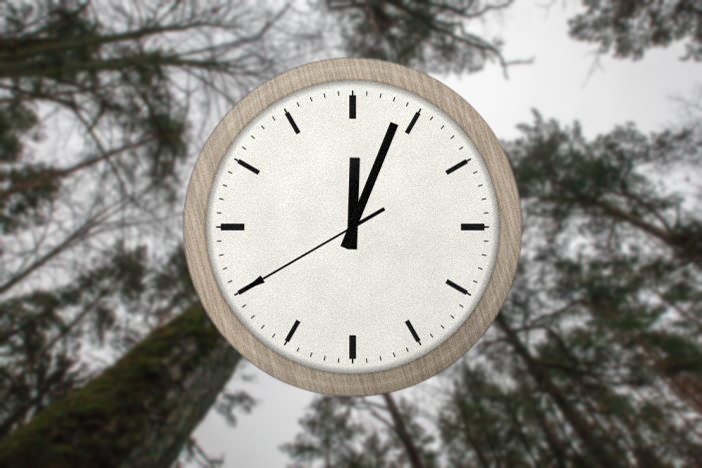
**12:03:40**
